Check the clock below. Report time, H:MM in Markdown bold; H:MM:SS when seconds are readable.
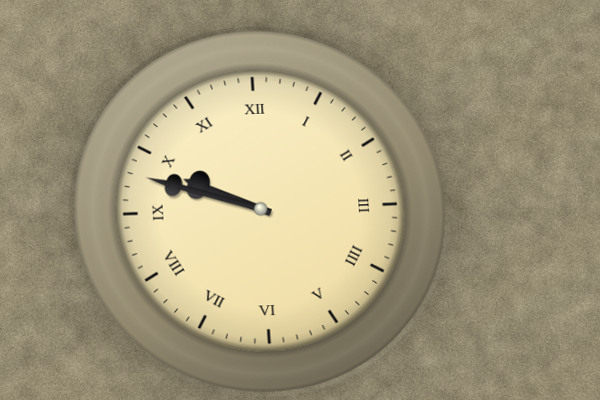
**9:48**
